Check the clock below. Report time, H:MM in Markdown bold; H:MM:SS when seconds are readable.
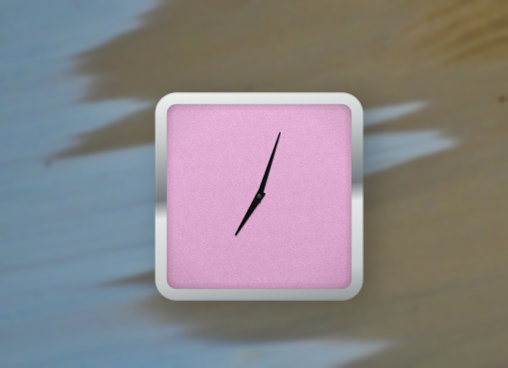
**7:03**
